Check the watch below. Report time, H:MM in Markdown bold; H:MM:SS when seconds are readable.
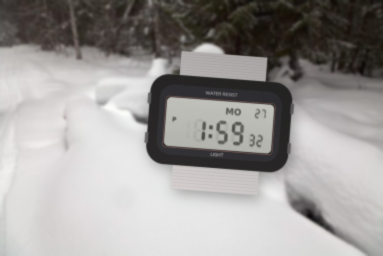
**1:59:32**
